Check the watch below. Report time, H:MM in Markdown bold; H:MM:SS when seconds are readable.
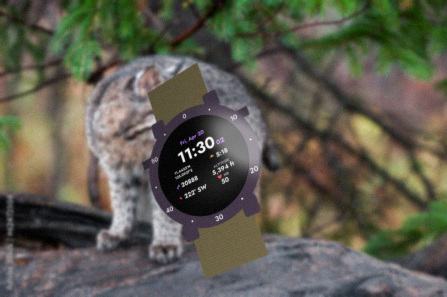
**11:30**
